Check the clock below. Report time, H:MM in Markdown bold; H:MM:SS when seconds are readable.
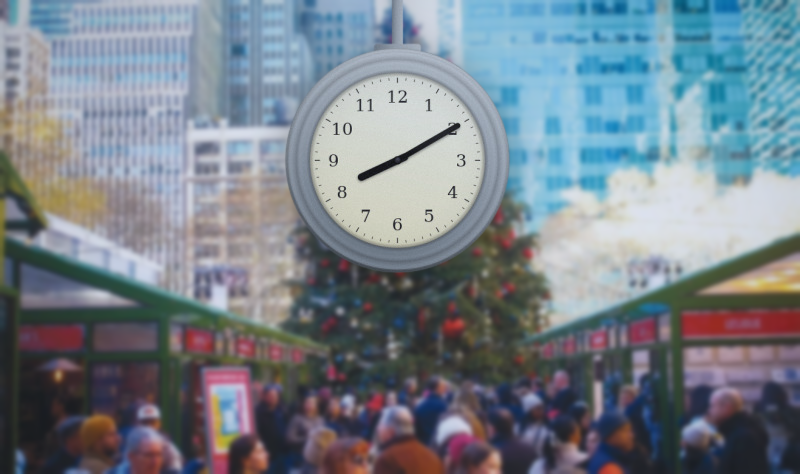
**8:10**
